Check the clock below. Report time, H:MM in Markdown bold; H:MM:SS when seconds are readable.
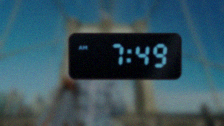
**7:49**
